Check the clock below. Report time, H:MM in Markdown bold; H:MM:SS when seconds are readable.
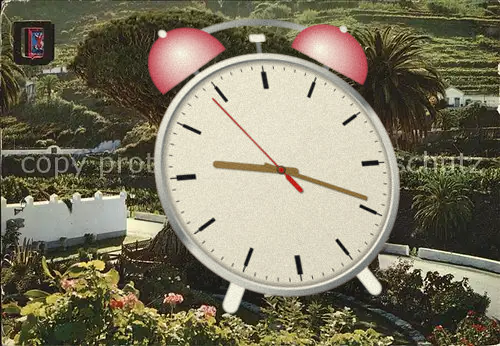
**9:18:54**
